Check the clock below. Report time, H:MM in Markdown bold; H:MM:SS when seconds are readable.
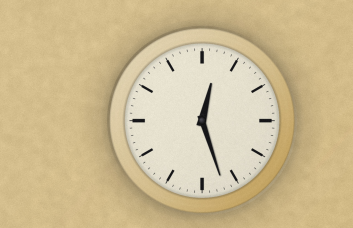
**12:27**
